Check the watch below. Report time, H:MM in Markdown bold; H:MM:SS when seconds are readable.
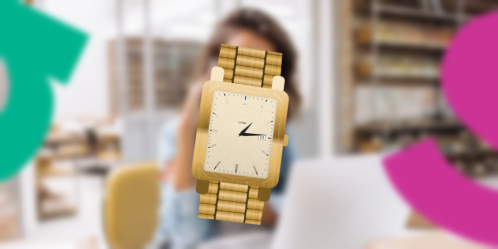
**1:14**
